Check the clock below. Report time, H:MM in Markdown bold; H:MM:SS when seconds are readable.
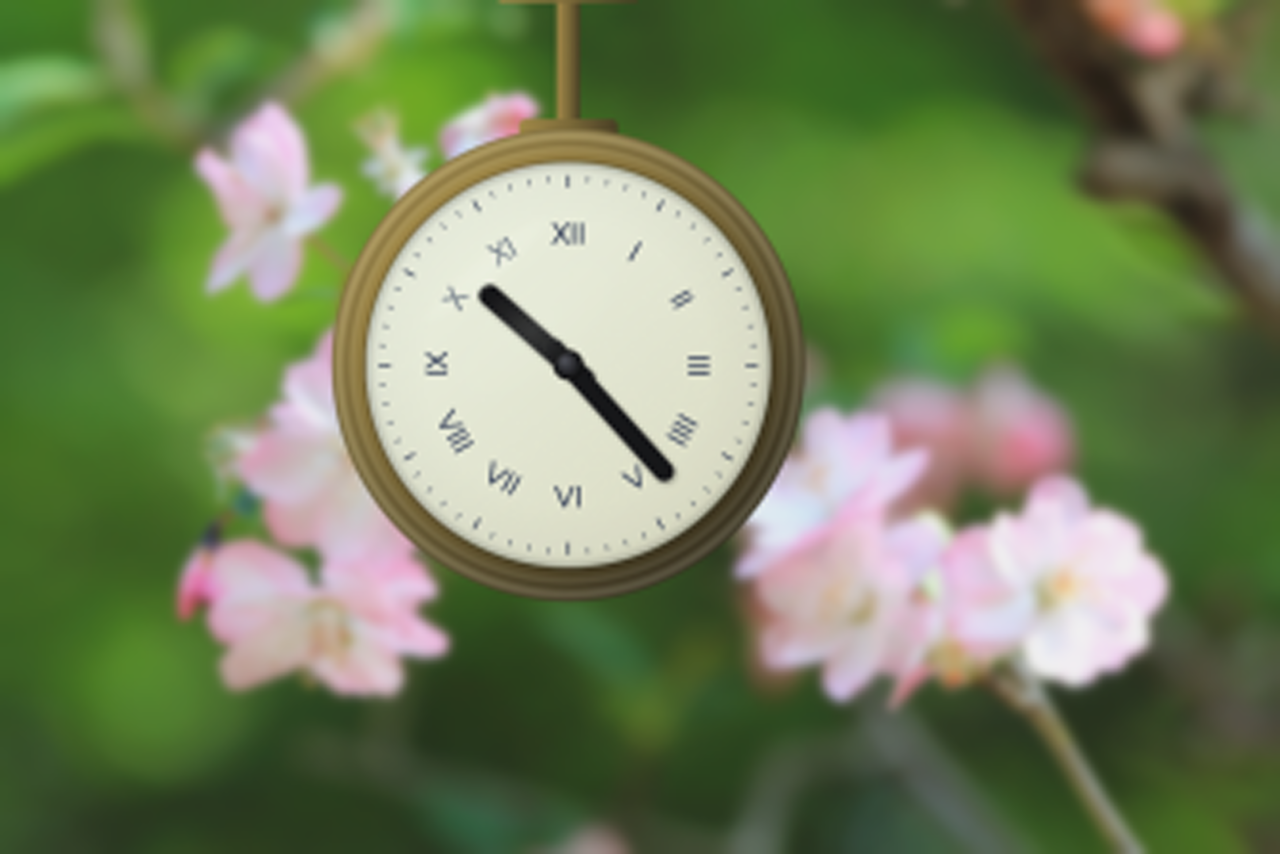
**10:23**
